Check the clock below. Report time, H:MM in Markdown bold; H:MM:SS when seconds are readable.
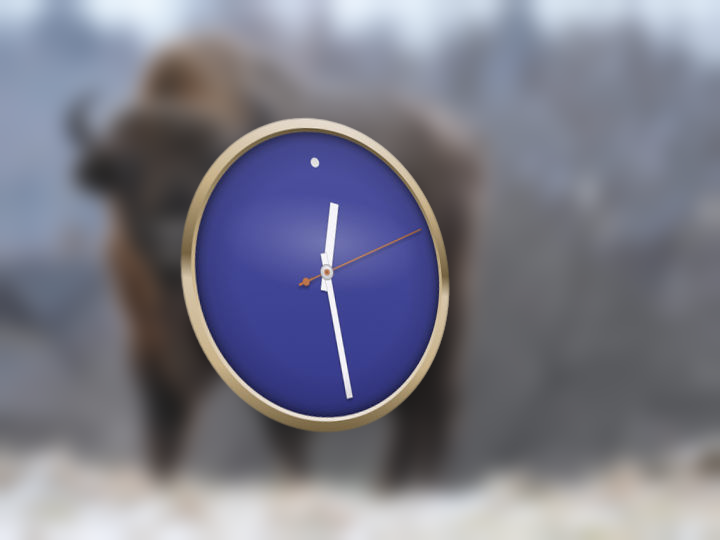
**12:29:12**
